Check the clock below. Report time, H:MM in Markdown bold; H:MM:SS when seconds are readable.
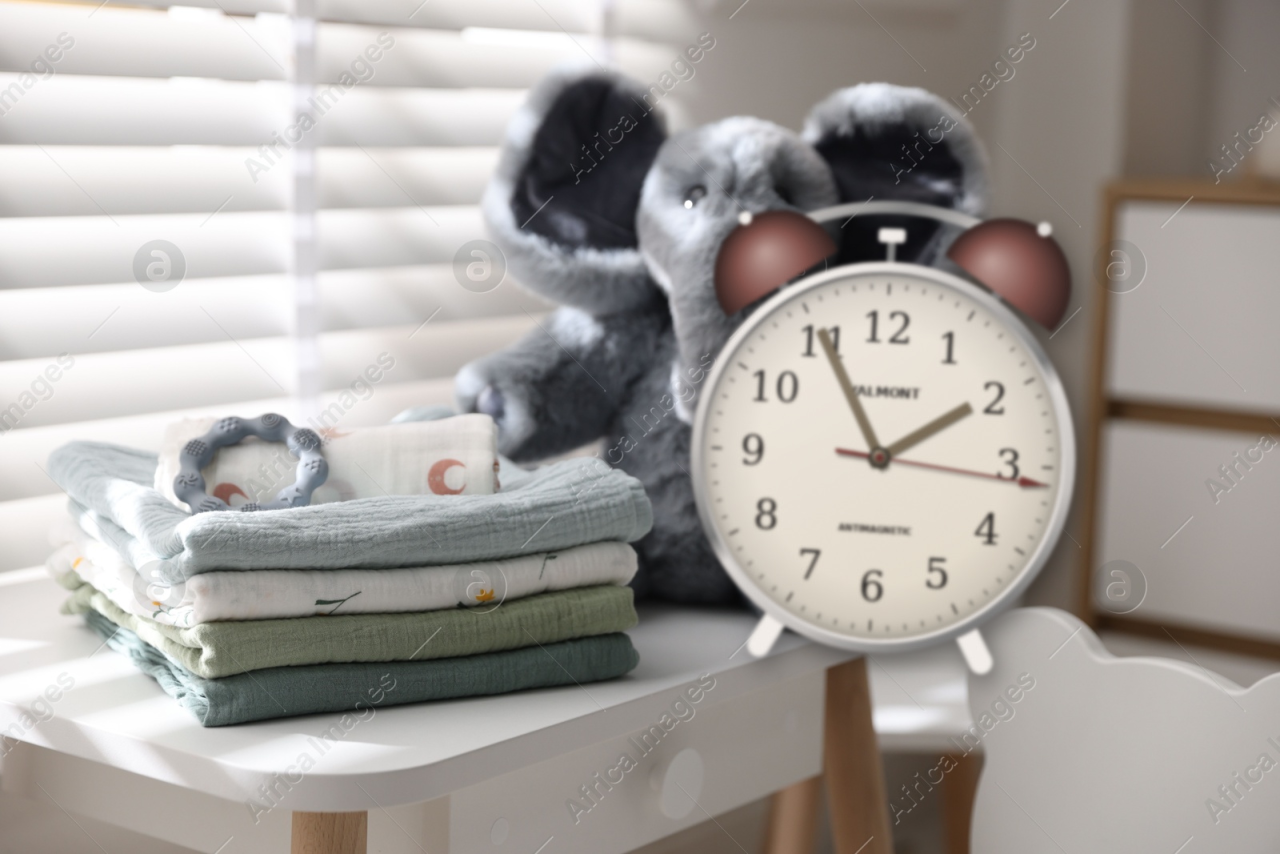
**1:55:16**
